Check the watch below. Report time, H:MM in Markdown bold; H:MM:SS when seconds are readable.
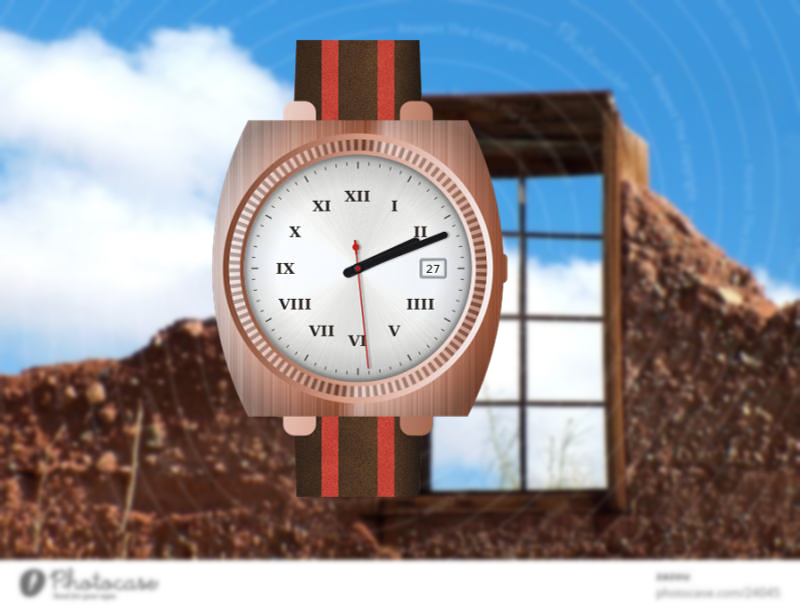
**2:11:29**
